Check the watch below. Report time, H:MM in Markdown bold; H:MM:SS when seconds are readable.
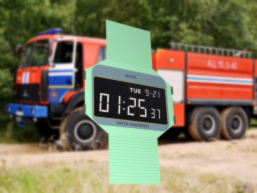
**1:25:37**
